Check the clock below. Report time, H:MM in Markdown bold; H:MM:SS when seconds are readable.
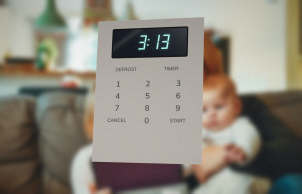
**3:13**
